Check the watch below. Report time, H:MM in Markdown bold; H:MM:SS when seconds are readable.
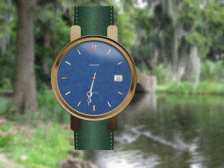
**6:32**
